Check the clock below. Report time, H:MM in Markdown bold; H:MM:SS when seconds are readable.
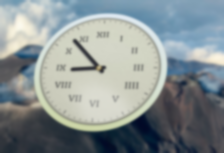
**8:53**
